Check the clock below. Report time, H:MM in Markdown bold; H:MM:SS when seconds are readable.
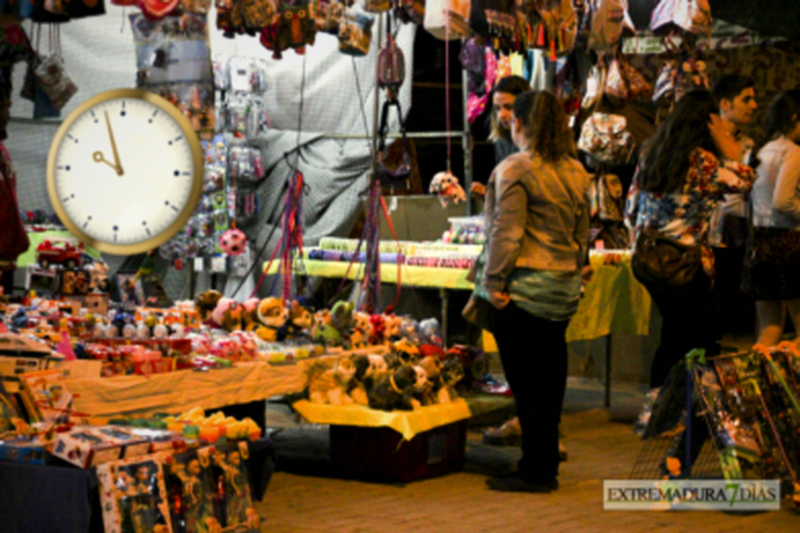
**9:57**
